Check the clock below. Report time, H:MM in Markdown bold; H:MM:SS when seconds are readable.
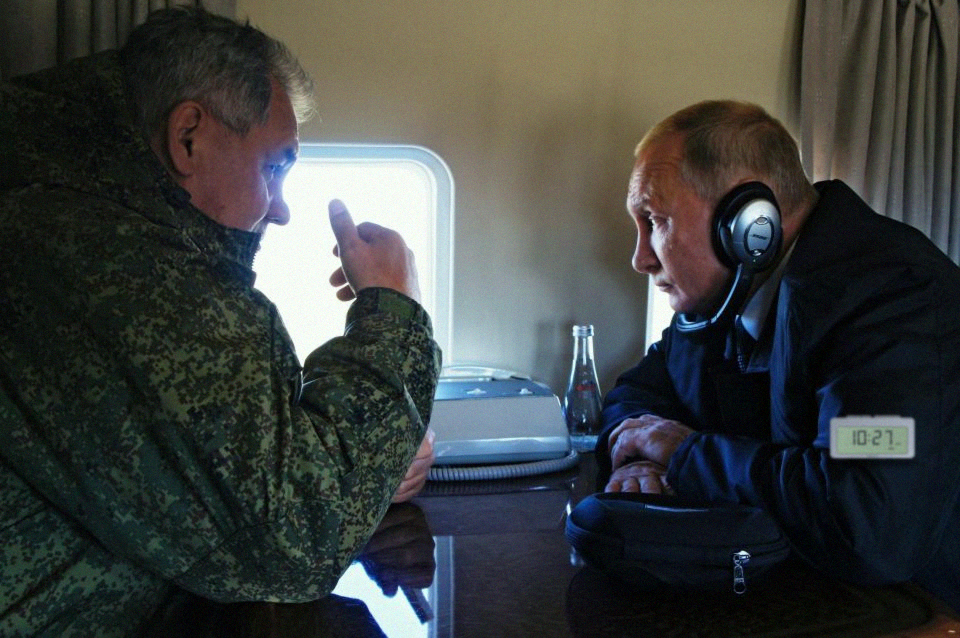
**10:27**
